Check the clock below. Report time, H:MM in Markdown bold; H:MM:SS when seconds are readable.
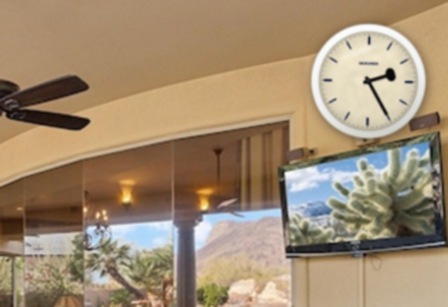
**2:25**
